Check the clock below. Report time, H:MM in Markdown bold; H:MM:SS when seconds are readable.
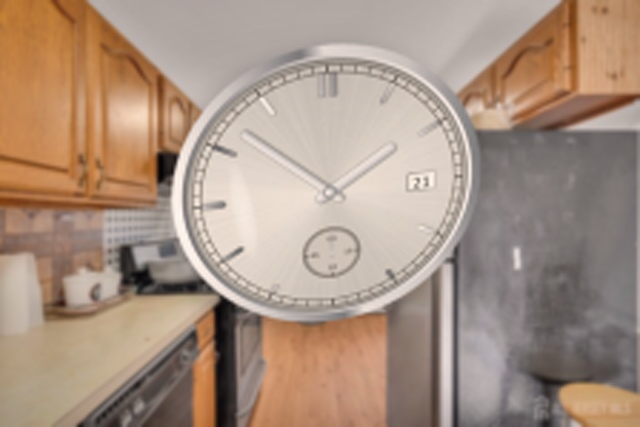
**1:52**
